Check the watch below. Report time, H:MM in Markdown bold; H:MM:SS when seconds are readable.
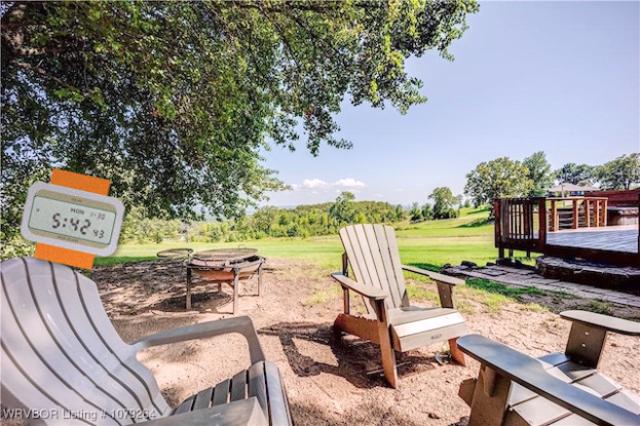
**5:42:43**
